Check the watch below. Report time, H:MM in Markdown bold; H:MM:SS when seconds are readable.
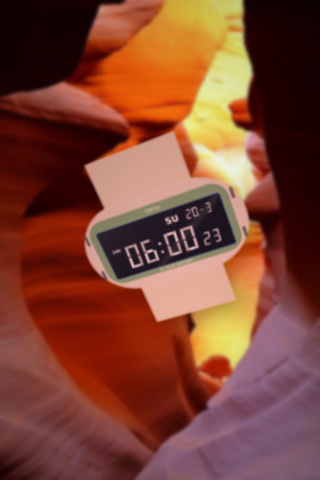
**6:00:23**
